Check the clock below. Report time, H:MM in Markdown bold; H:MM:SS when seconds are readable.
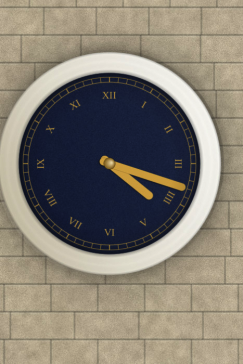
**4:18**
